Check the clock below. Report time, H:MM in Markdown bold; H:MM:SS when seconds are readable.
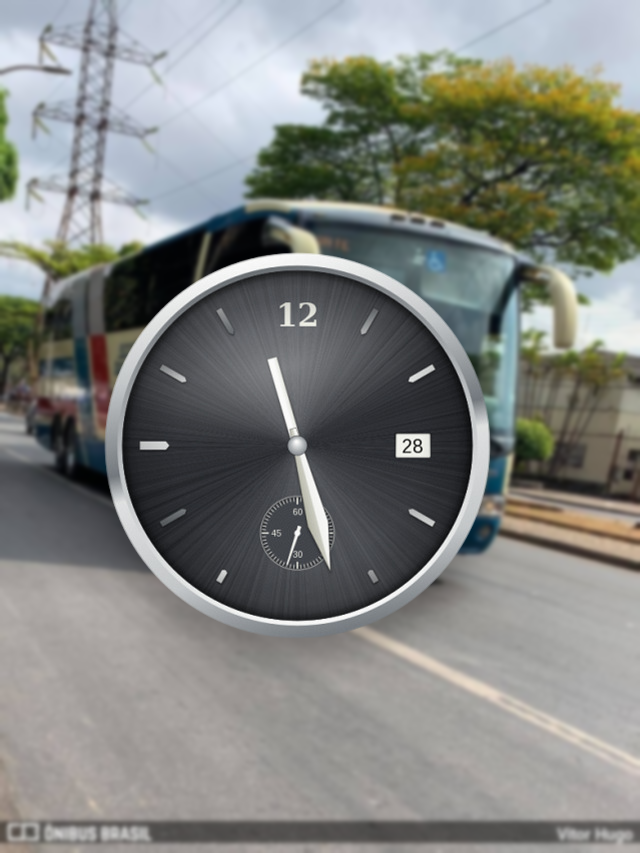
**11:27:33**
